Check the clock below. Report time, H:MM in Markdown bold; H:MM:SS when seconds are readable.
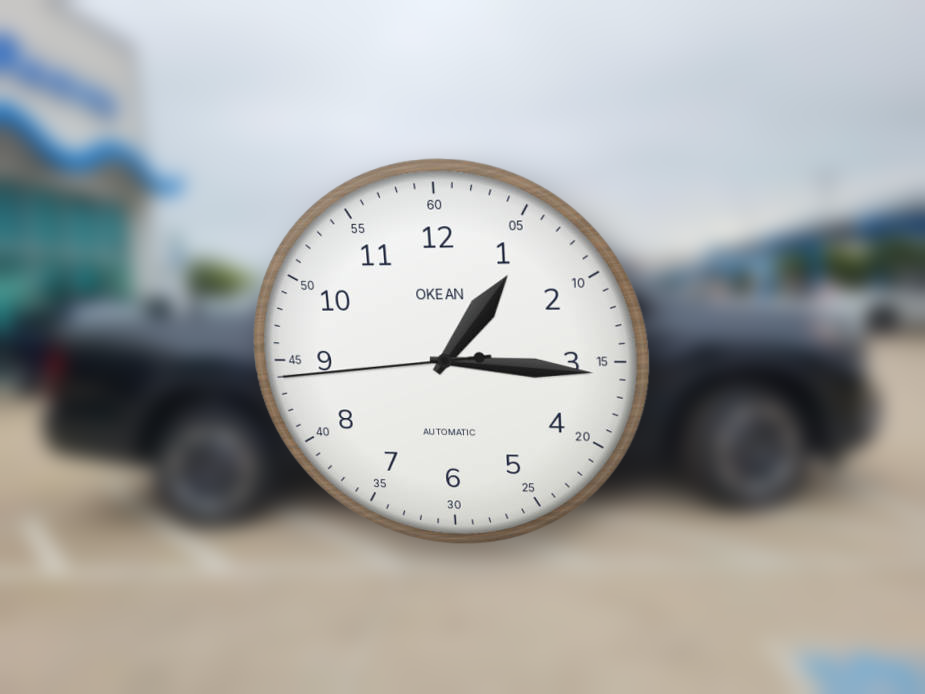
**1:15:44**
